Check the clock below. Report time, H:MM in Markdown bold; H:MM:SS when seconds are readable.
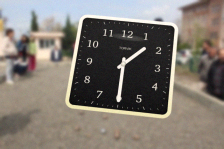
**1:30**
